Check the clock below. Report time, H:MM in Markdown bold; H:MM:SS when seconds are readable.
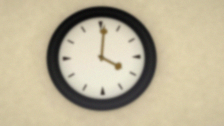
**4:01**
